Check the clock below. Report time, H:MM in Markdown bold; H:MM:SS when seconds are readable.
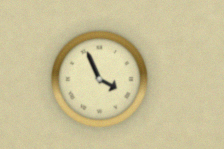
**3:56**
